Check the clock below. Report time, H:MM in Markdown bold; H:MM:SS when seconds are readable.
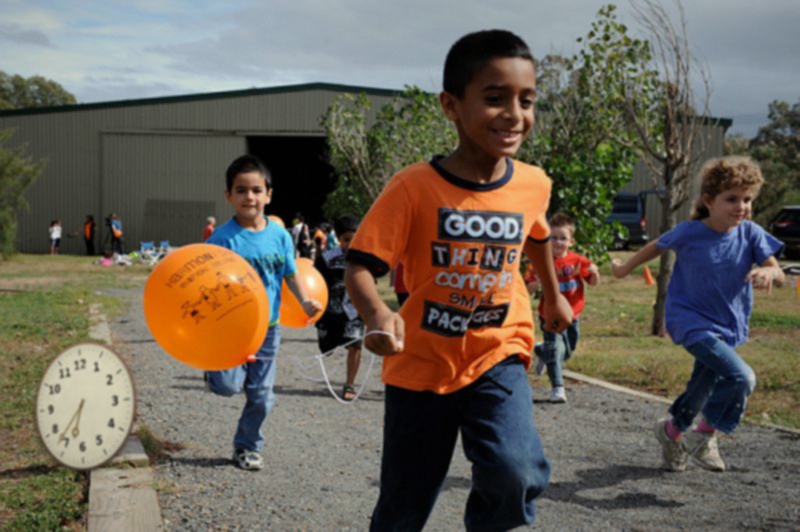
**6:37**
